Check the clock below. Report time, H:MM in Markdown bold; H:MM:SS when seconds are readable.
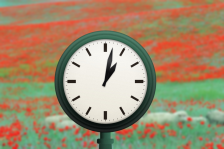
**1:02**
